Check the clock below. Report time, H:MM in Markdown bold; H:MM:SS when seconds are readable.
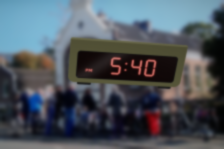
**5:40**
